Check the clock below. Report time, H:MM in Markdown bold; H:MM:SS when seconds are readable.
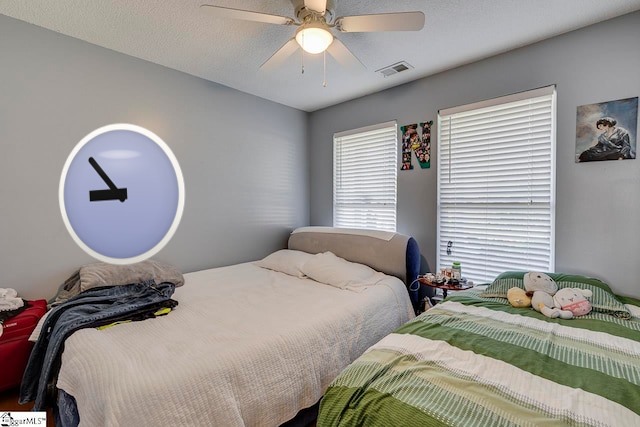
**8:53**
